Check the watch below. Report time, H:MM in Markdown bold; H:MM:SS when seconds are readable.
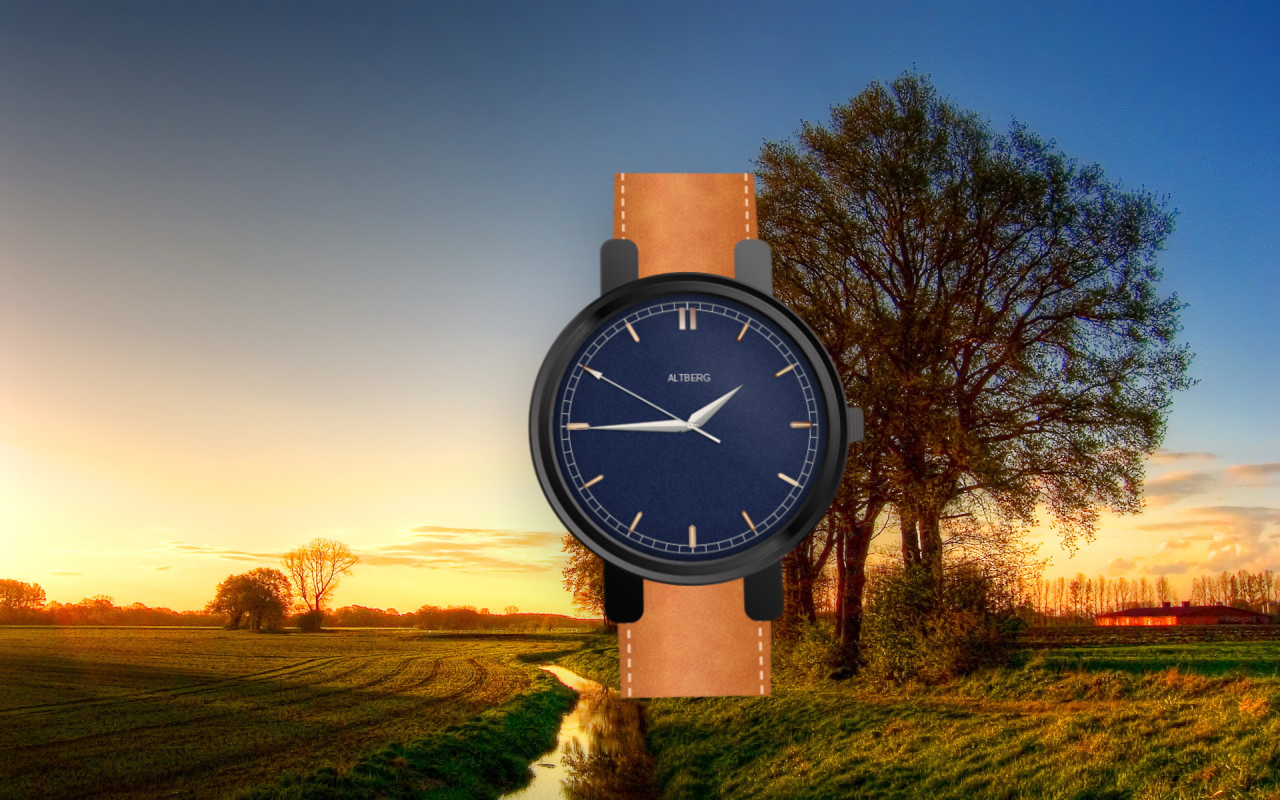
**1:44:50**
